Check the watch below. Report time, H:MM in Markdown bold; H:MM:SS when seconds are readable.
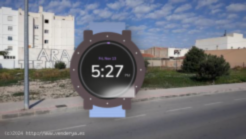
**5:27**
